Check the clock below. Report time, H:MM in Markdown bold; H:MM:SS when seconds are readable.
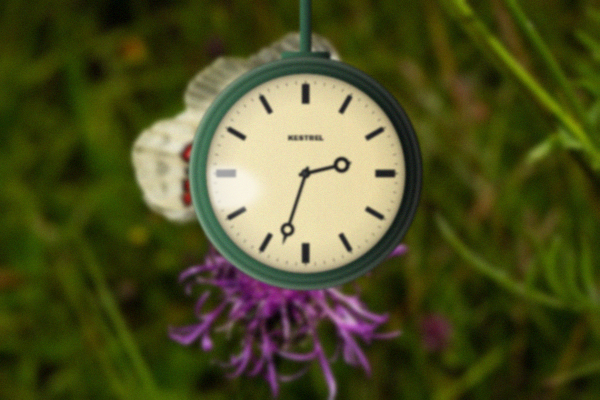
**2:33**
